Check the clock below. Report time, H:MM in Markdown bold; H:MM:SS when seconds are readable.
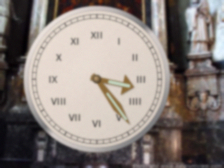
**3:24**
